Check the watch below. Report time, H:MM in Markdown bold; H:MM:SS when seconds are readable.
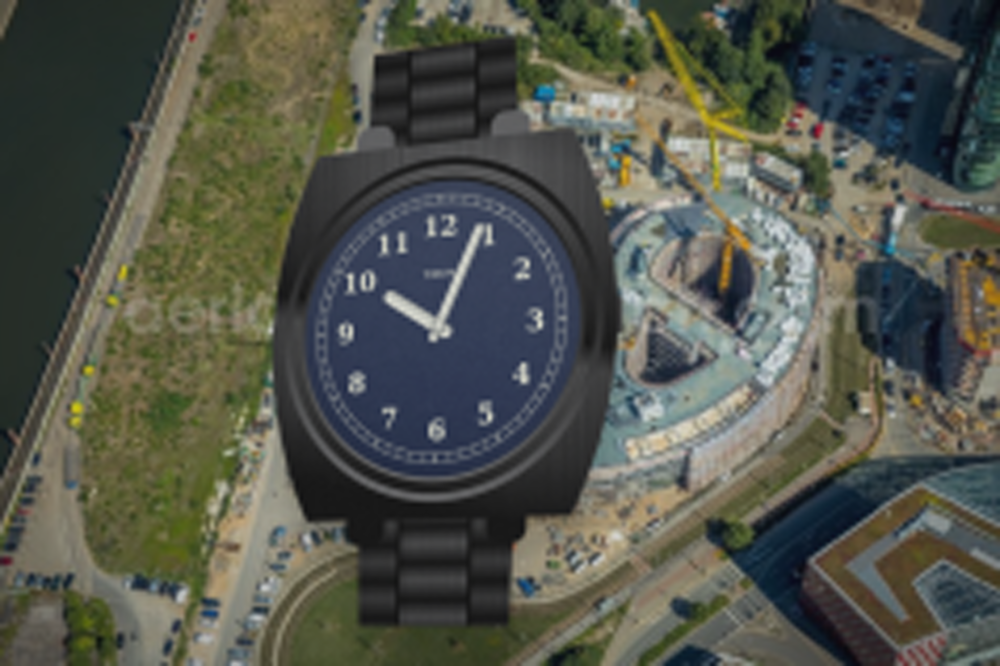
**10:04**
